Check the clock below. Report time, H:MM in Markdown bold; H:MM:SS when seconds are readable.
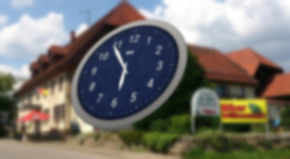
**5:54**
